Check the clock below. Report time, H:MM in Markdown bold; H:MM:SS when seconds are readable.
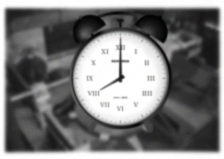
**8:00**
